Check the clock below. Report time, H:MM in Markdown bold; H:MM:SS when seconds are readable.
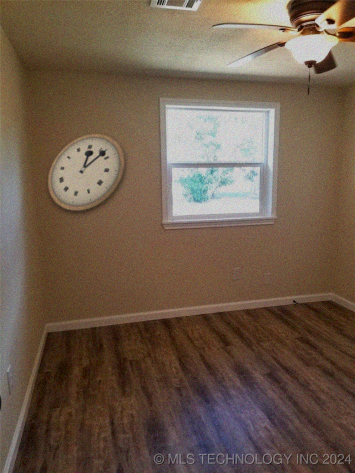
**12:07**
